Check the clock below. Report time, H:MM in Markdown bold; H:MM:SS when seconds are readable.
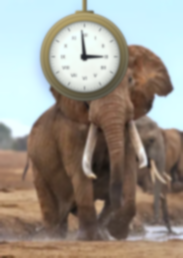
**2:59**
